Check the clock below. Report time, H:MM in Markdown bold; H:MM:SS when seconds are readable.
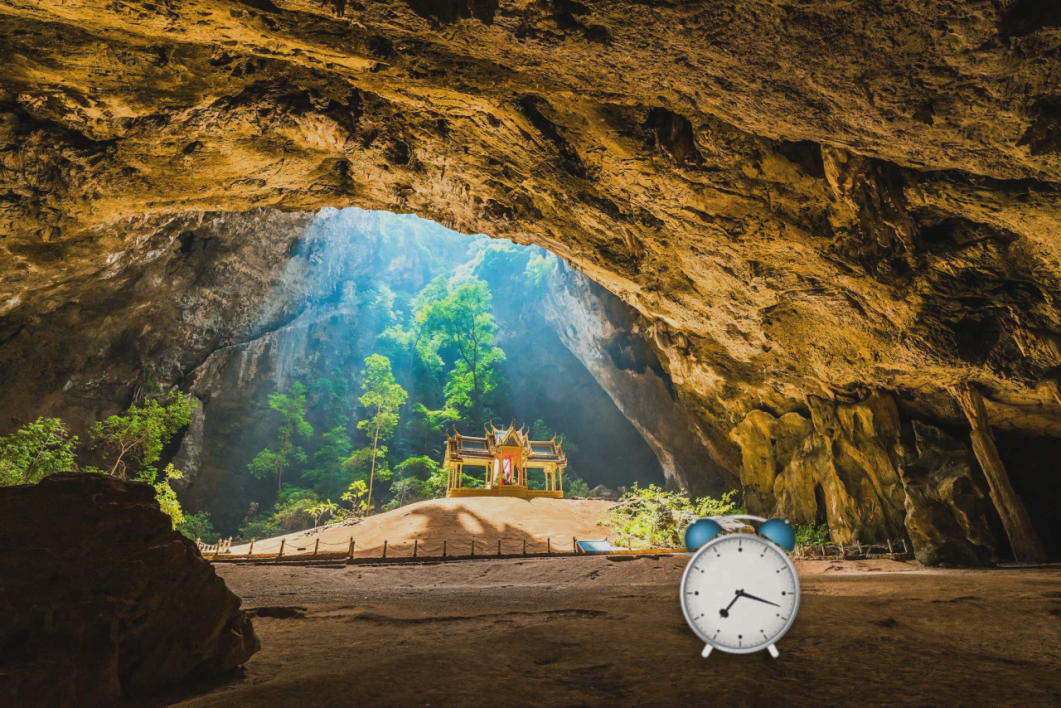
**7:18**
